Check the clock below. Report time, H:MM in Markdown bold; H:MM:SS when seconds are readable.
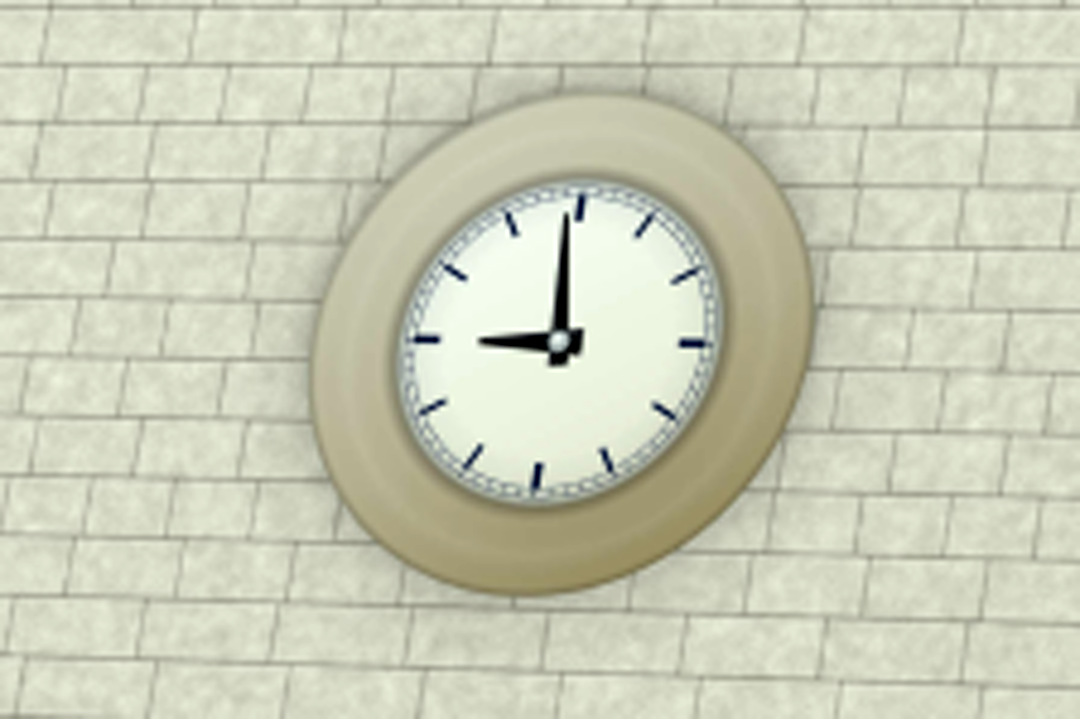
**8:59**
